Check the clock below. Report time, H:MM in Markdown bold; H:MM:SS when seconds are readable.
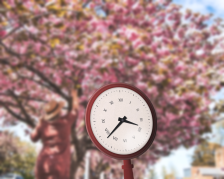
**3:38**
